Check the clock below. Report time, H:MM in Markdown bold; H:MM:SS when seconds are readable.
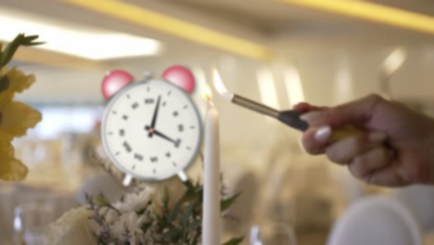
**4:03**
